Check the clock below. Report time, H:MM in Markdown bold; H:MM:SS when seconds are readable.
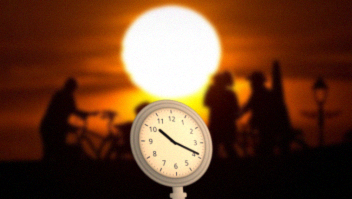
**10:19**
